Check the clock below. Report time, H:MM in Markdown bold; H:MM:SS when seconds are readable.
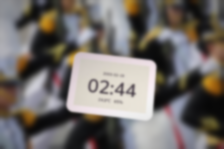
**2:44**
